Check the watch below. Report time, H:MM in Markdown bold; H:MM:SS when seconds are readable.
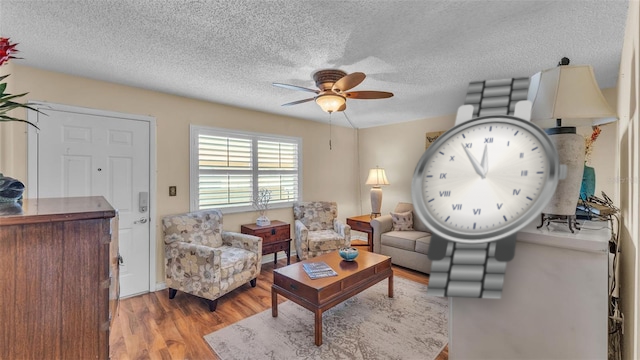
**11:54**
